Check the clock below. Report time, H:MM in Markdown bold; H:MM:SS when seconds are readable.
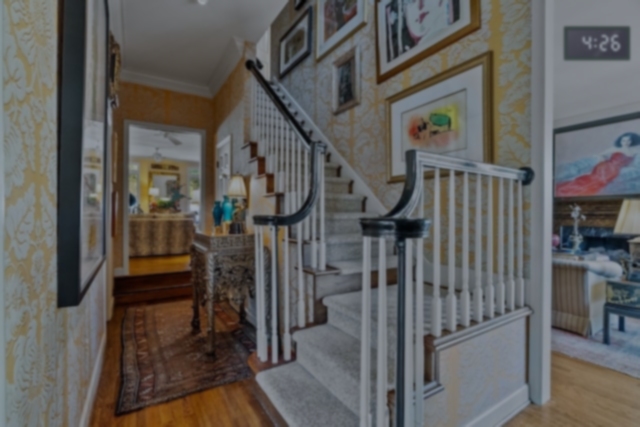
**4:26**
